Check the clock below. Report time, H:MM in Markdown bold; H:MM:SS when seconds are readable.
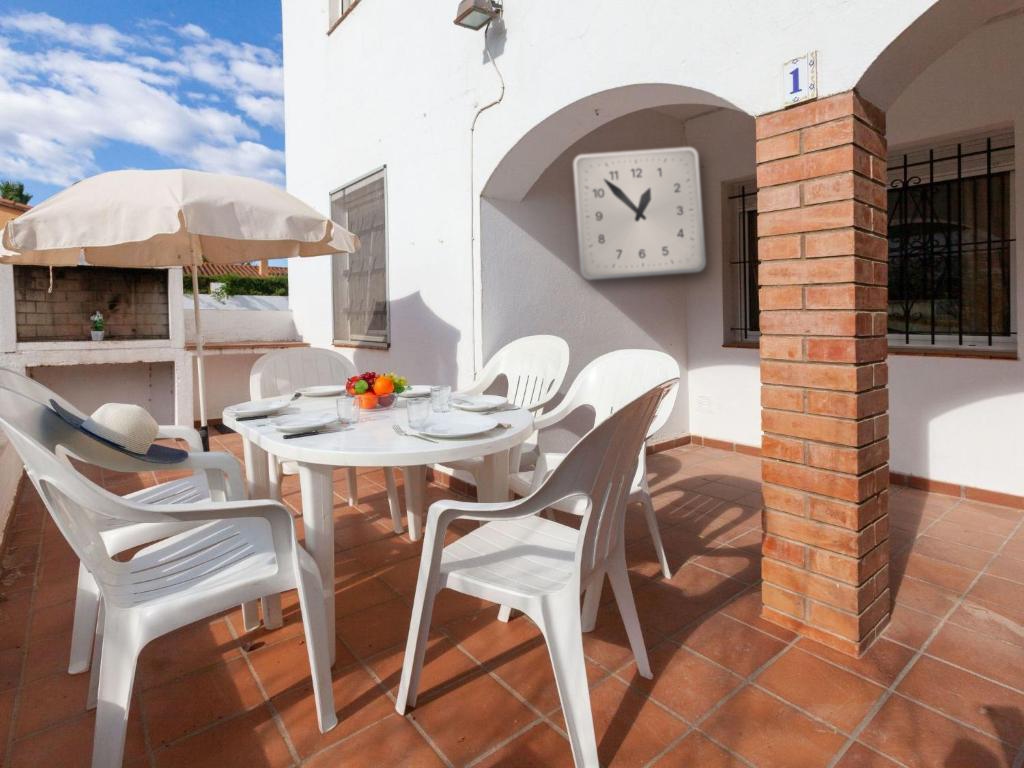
**12:53**
